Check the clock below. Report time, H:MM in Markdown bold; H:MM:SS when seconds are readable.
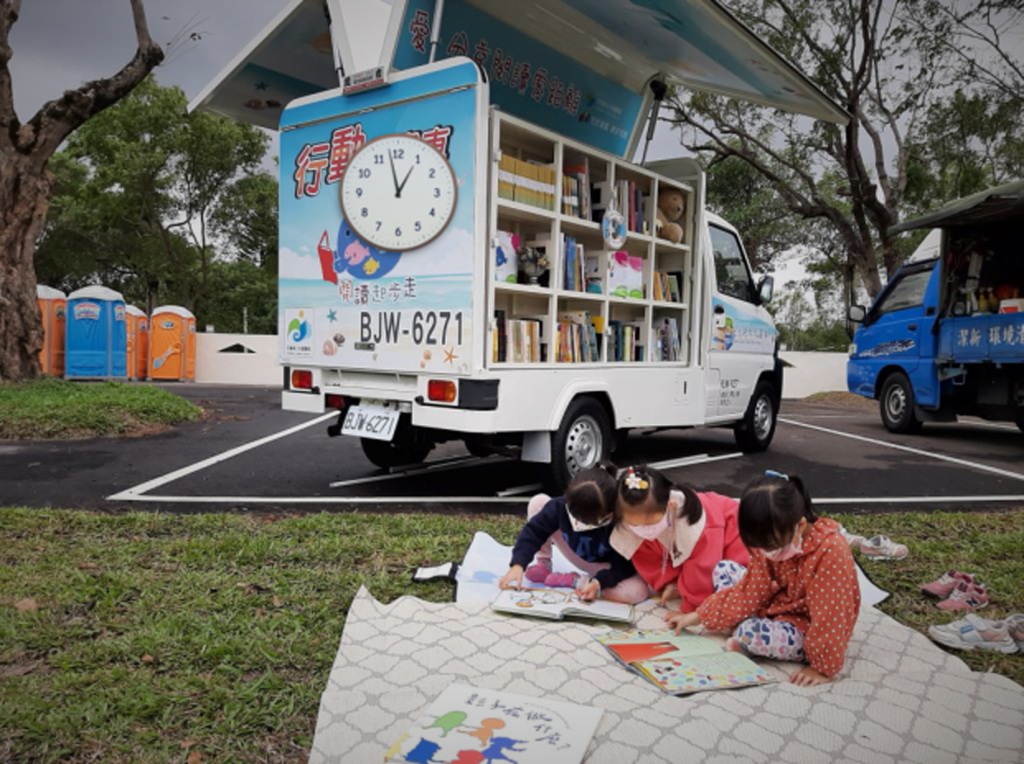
**12:58**
